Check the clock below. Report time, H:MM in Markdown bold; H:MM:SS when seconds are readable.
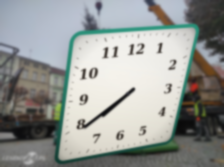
**7:39**
